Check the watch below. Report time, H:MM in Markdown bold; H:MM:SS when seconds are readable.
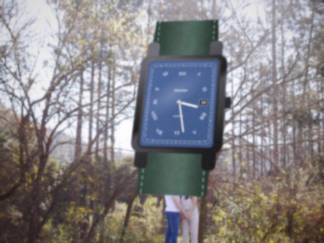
**3:28**
